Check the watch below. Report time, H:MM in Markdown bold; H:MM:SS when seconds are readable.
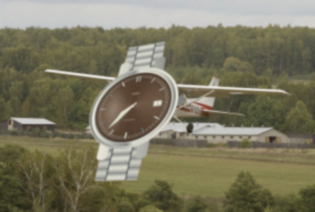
**7:37**
